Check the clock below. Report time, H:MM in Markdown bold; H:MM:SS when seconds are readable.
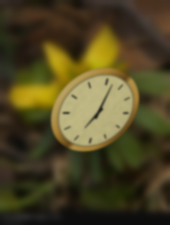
**7:02**
